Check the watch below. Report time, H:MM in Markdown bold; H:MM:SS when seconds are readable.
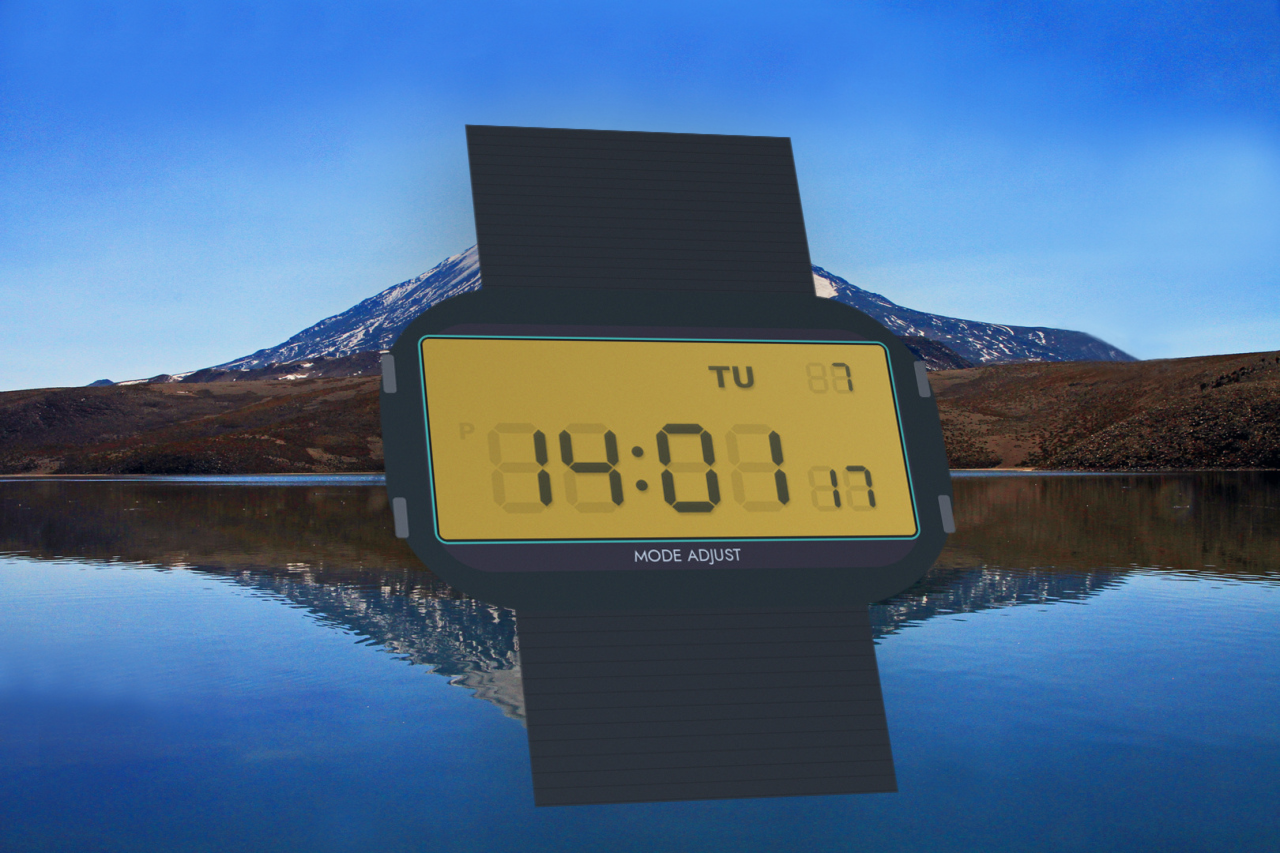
**14:01:17**
